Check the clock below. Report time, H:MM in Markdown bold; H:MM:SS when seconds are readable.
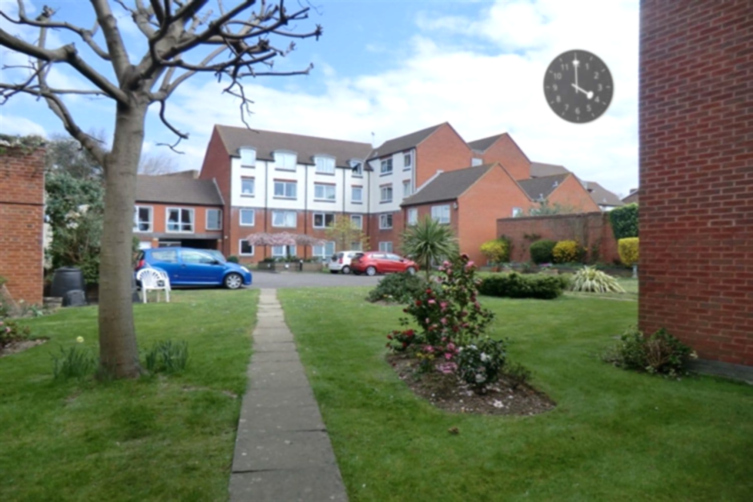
**4:00**
